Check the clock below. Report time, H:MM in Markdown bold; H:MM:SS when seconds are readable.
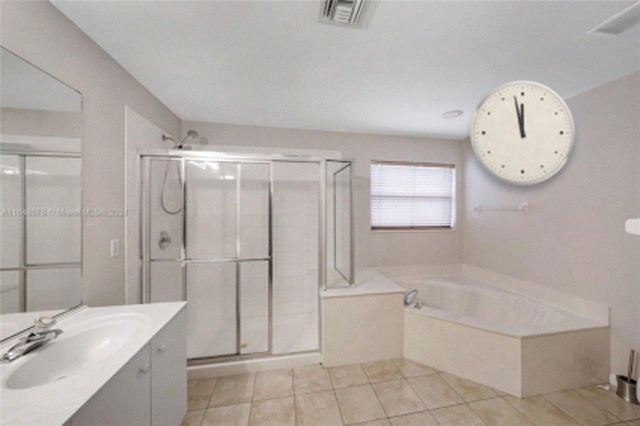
**11:58**
